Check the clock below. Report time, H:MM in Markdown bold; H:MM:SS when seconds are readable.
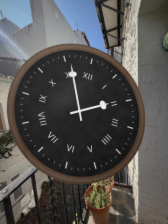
**1:56**
